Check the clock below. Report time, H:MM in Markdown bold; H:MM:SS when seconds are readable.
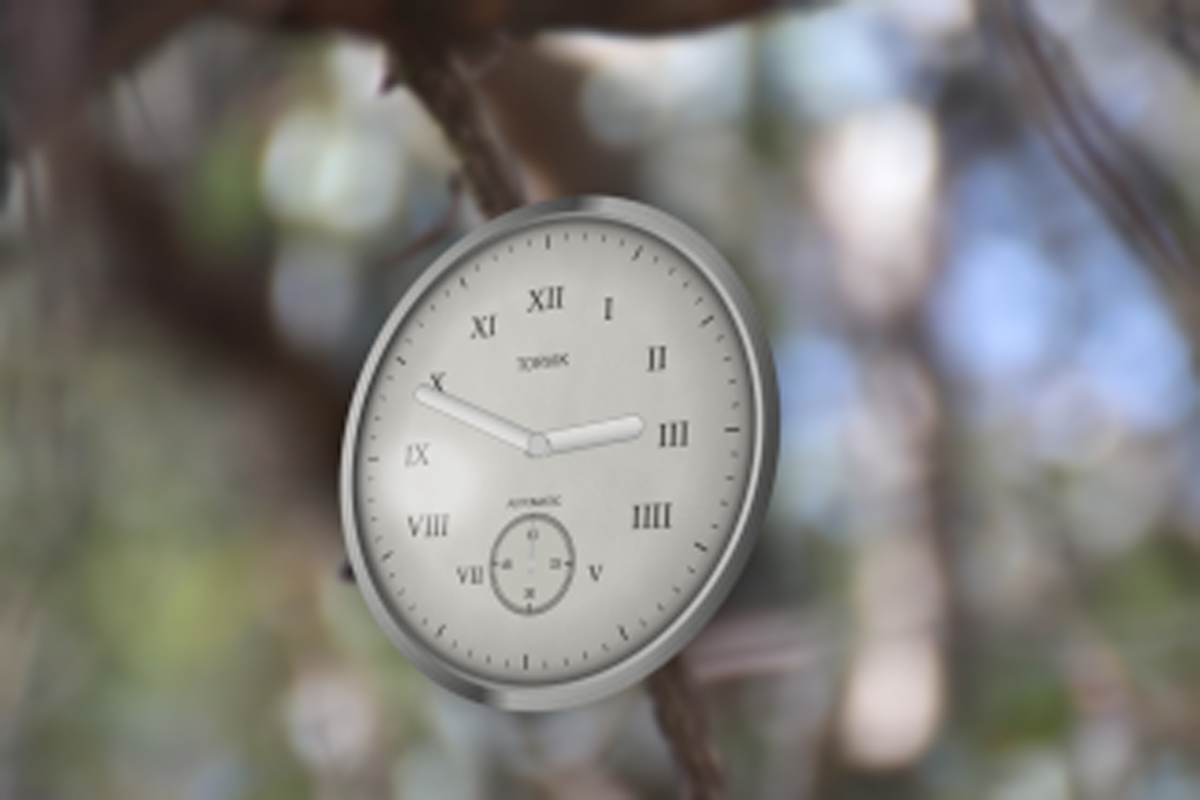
**2:49**
